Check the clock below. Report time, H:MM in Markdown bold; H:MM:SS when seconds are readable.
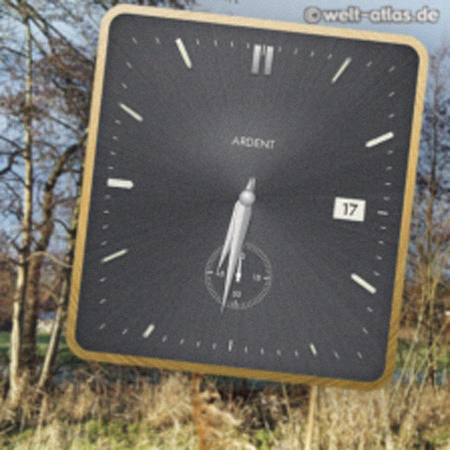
**6:31**
